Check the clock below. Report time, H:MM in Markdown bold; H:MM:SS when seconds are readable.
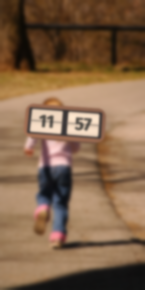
**11:57**
